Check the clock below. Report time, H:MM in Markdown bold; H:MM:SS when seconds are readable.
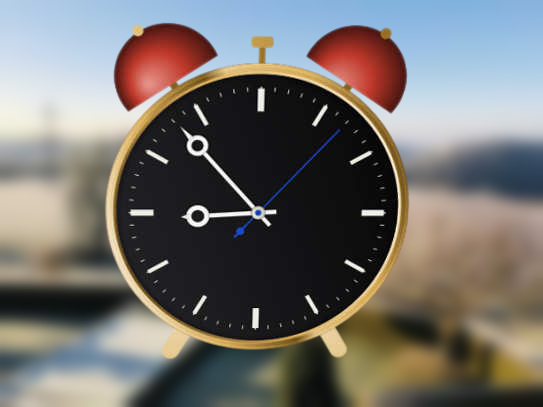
**8:53:07**
